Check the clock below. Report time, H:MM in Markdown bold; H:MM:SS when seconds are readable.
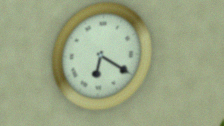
**6:20**
